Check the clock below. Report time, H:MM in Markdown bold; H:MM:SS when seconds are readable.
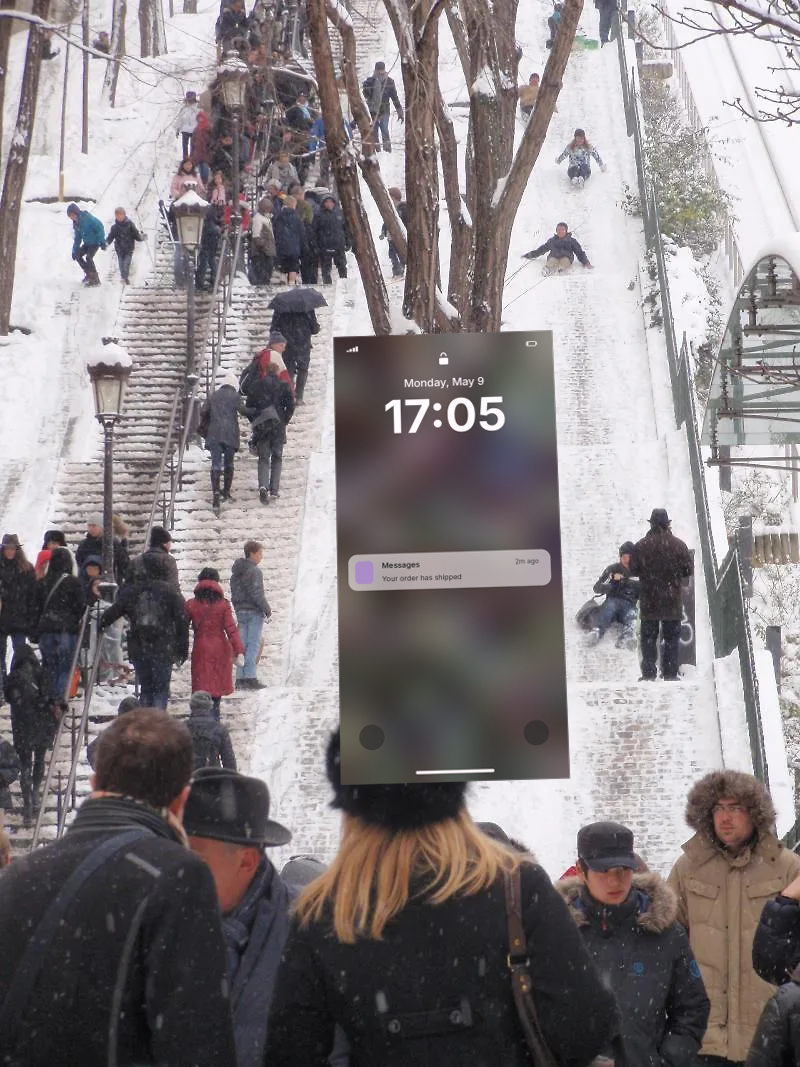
**17:05**
